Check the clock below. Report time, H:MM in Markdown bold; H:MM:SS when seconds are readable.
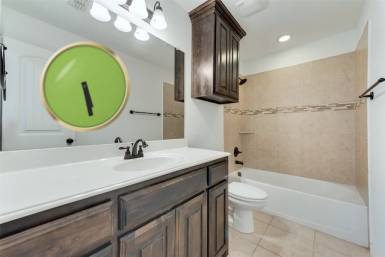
**5:28**
